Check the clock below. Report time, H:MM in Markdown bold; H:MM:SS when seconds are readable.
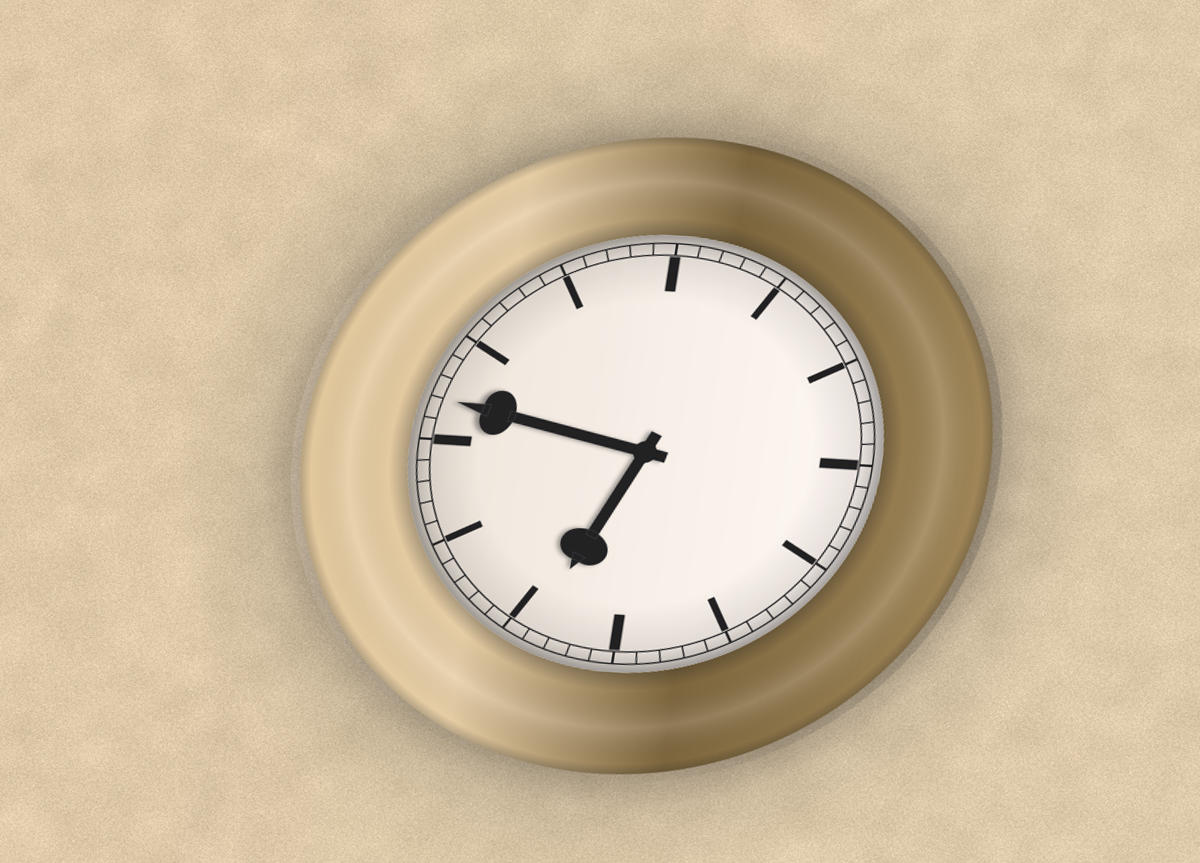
**6:47**
